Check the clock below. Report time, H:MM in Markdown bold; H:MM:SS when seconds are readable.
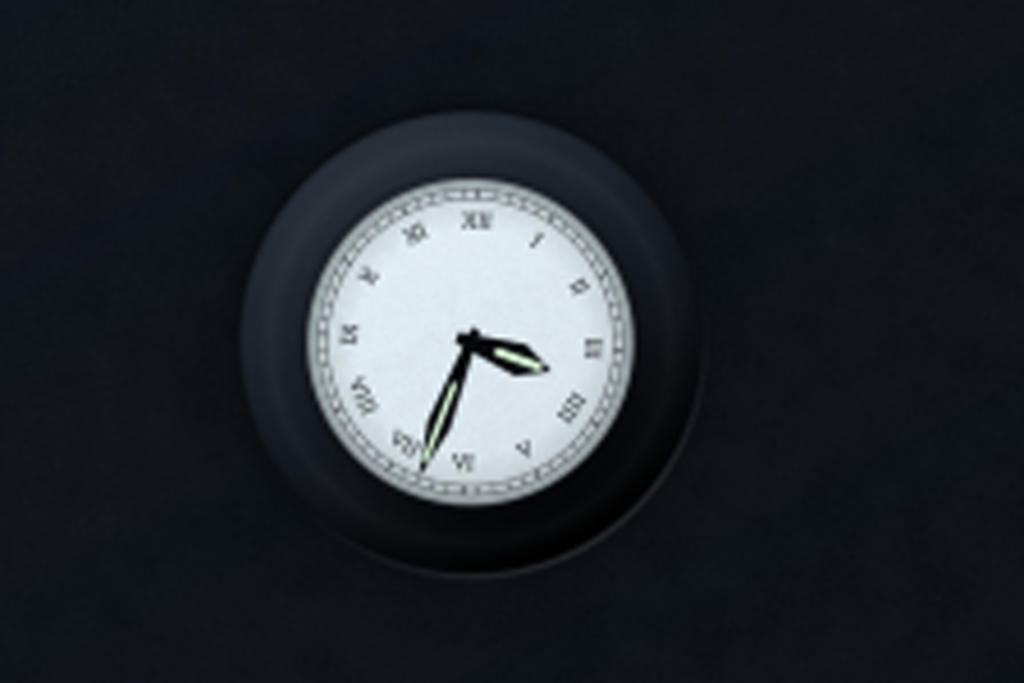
**3:33**
